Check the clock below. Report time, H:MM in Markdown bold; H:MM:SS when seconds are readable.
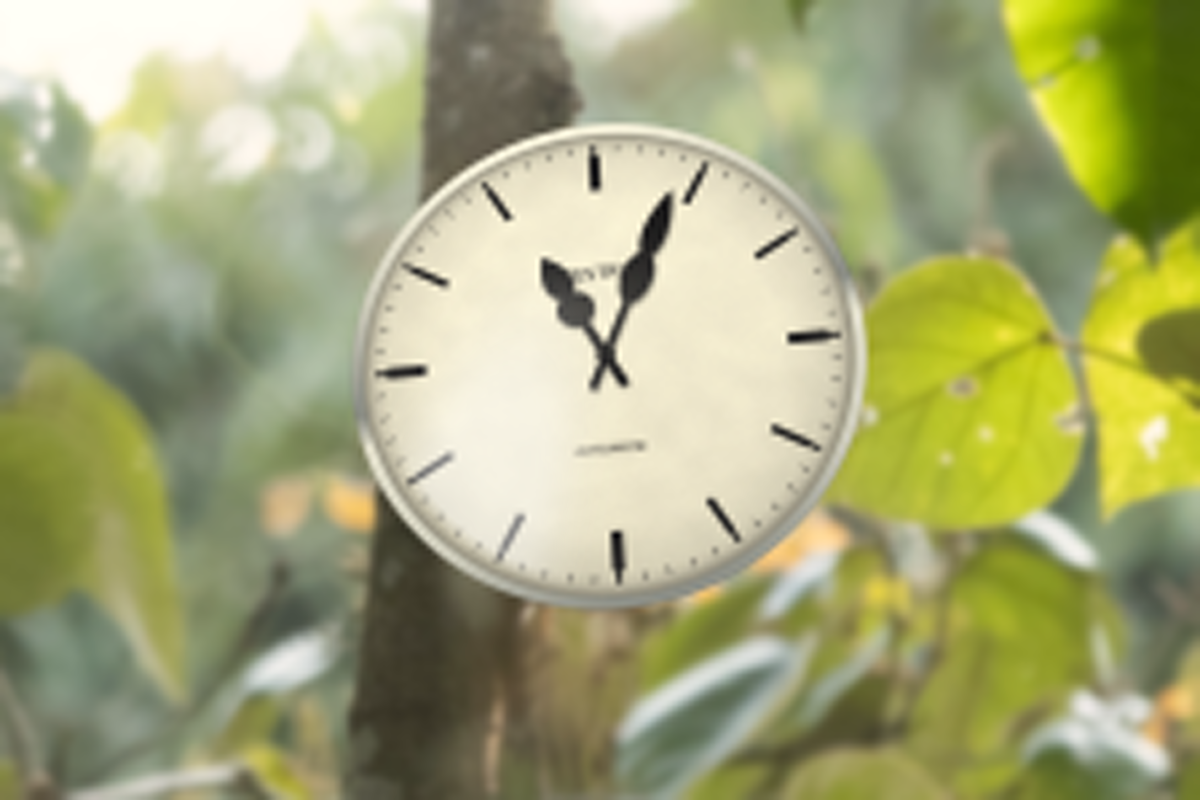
**11:04**
